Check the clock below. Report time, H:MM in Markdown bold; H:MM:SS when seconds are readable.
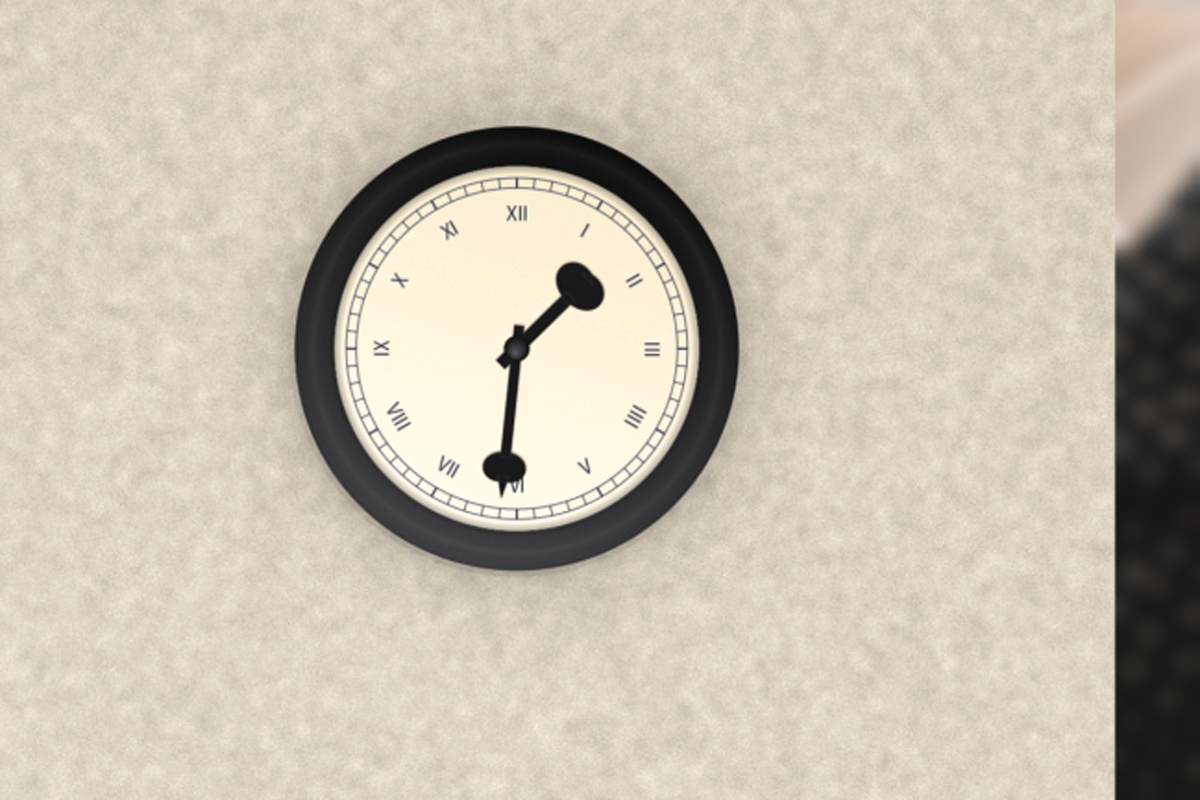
**1:31**
